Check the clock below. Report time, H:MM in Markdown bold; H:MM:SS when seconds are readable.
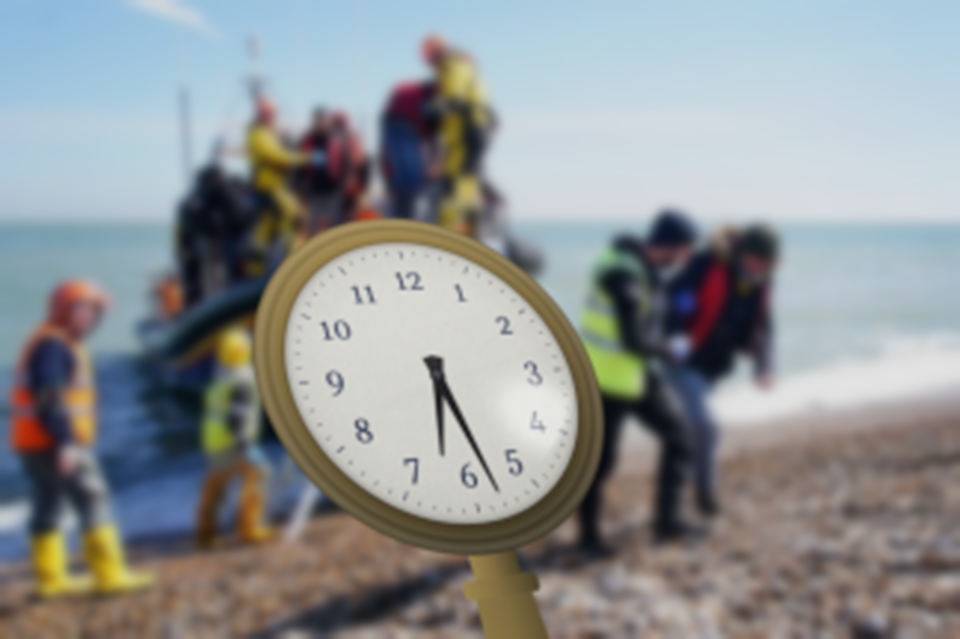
**6:28**
